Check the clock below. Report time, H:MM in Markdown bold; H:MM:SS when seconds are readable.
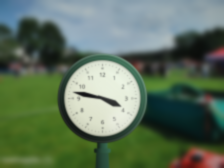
**3:47**
